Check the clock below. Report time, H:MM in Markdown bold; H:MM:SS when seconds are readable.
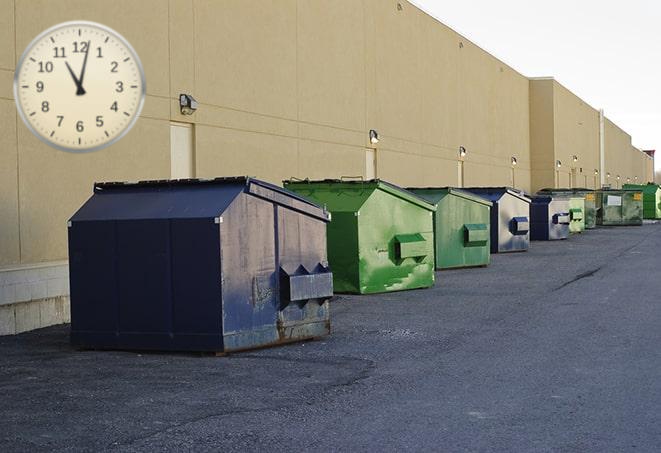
**11:02**
